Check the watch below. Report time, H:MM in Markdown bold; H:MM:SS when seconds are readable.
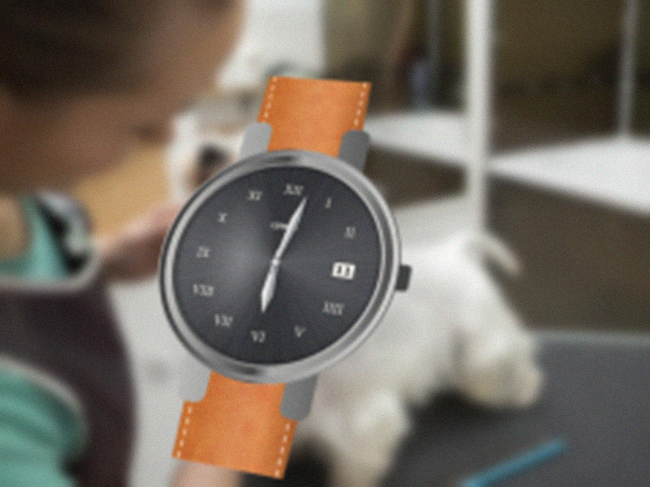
**6:02**
